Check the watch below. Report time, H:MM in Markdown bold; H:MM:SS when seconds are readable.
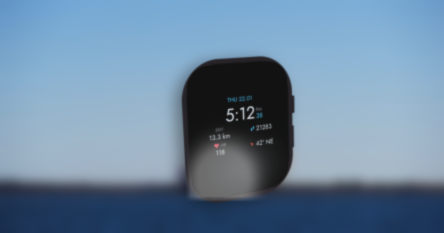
**5:12**
